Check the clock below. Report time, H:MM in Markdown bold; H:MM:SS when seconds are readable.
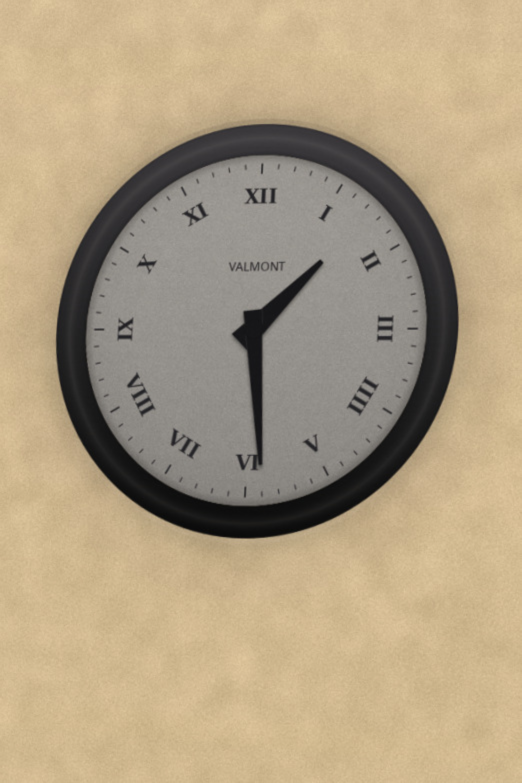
**1:29**
